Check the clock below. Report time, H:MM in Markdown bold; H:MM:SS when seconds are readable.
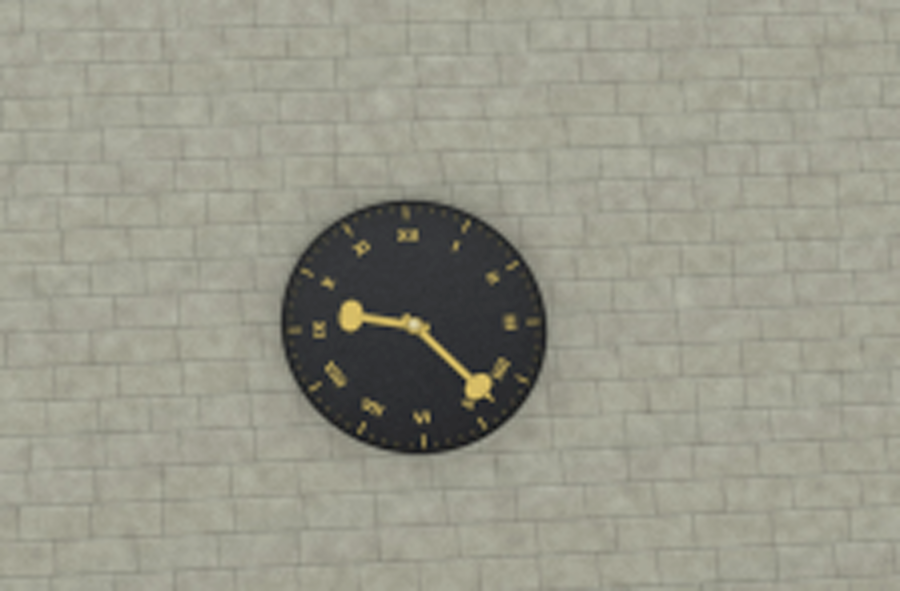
**9:23**
